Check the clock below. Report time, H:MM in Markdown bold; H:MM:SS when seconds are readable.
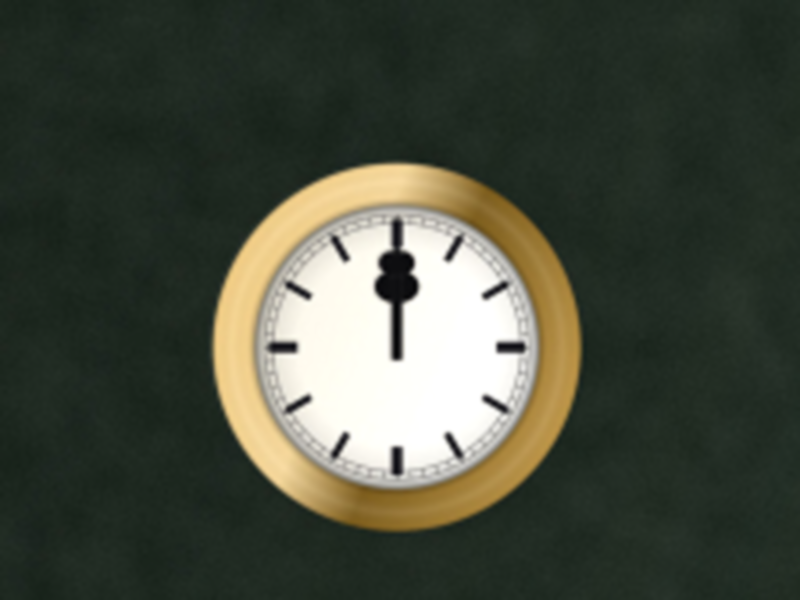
**12:00**
